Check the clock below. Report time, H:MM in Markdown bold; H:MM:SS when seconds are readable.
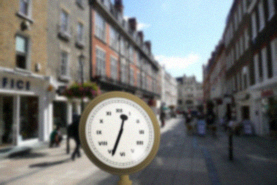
**12:34**
